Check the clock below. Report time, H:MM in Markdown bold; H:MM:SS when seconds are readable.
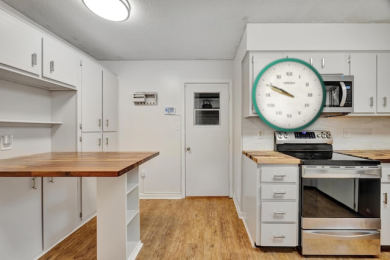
**9:49**
